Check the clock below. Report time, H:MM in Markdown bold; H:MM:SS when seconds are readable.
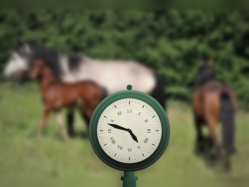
**4:48**
